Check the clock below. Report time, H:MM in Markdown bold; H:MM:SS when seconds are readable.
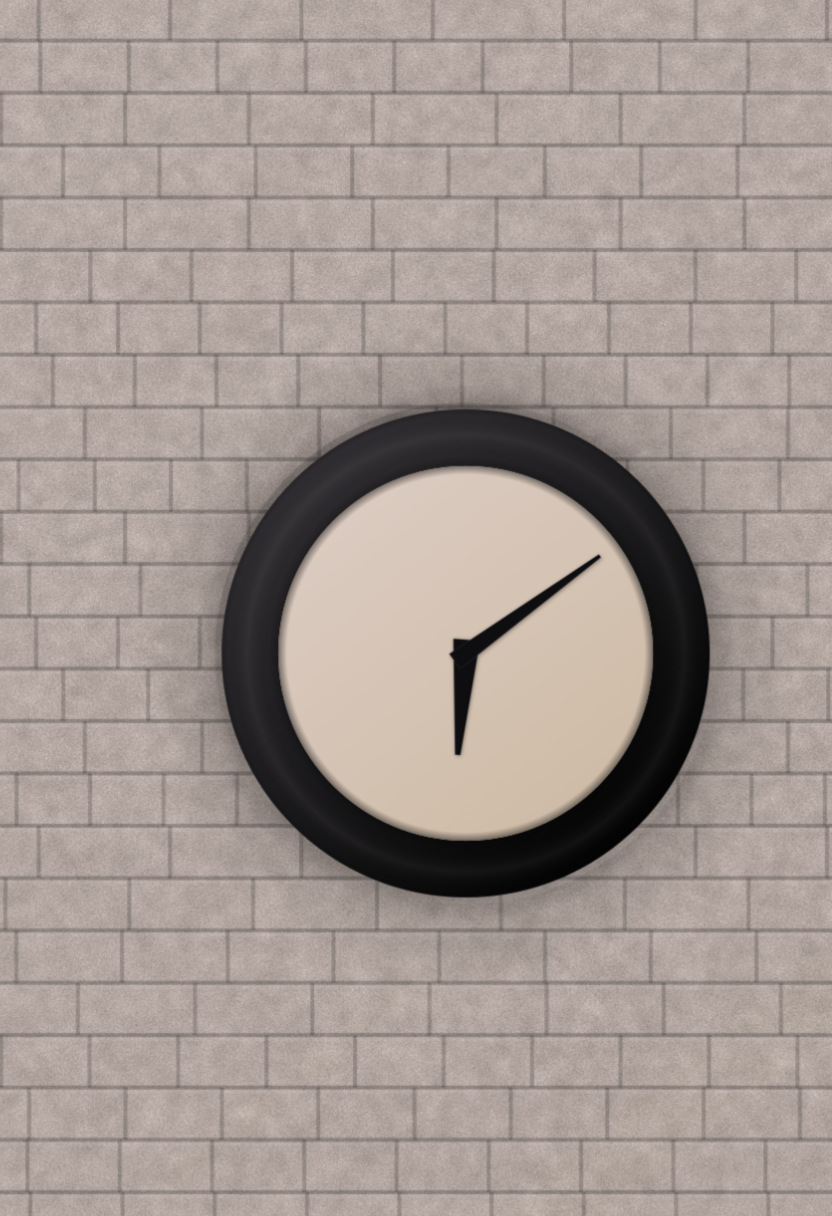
**6:09**
